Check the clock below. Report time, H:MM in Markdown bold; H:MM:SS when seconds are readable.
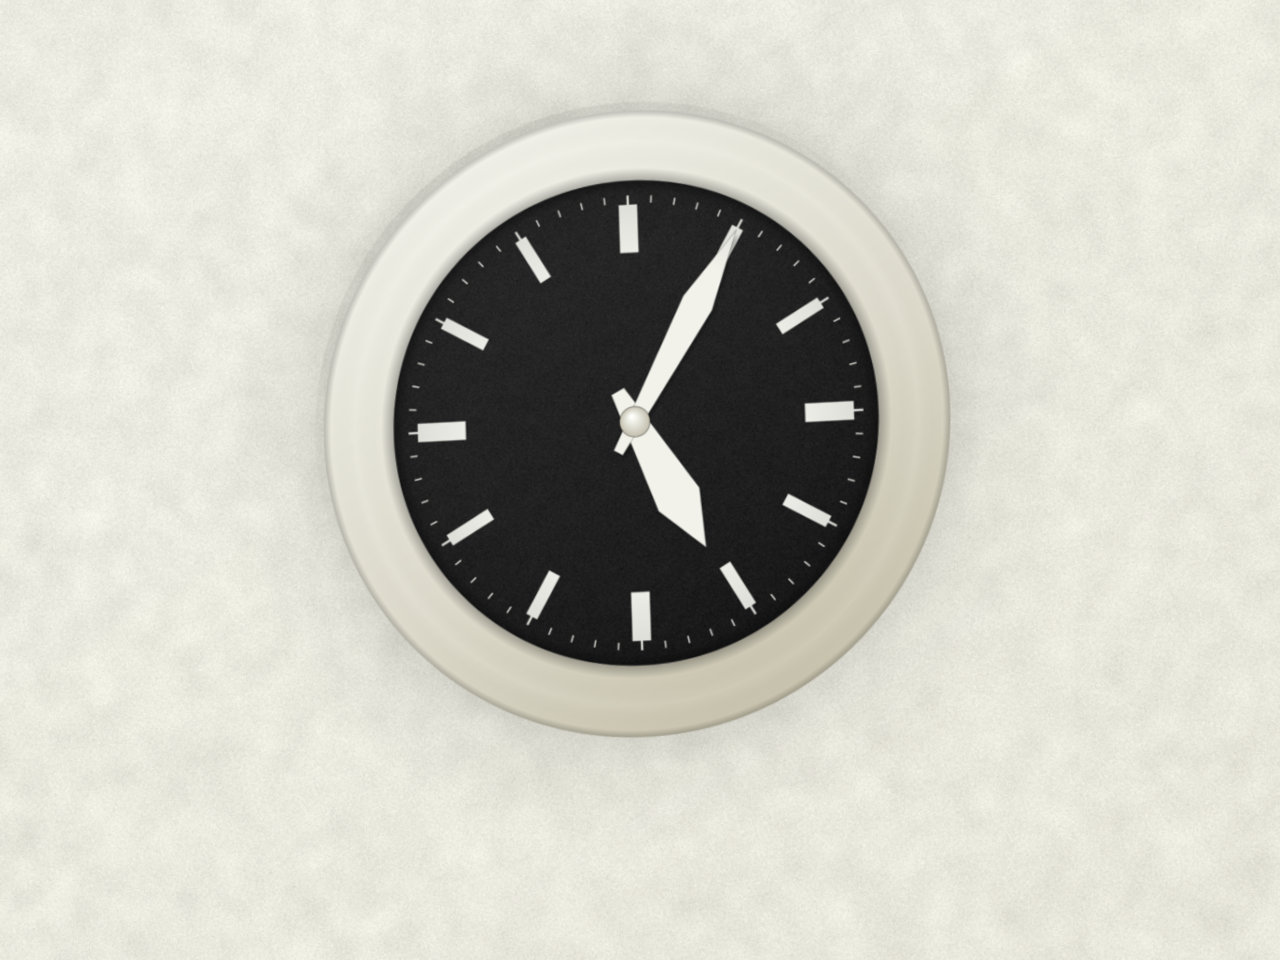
**5:05**
